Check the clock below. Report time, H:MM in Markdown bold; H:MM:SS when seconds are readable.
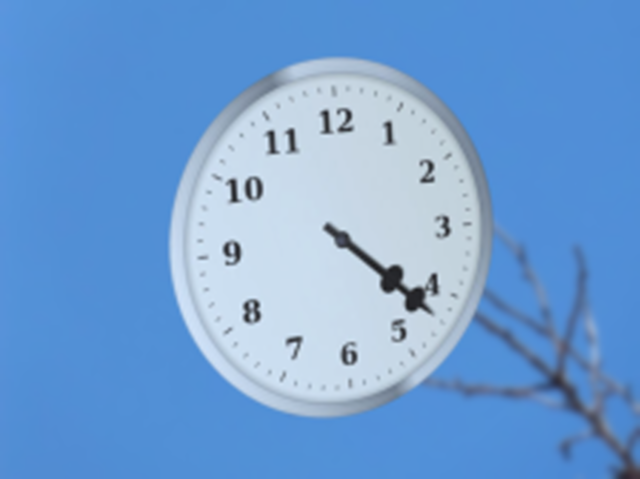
**4:22**
